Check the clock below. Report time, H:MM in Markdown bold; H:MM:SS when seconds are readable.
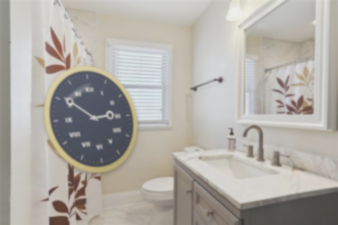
**2:51**
